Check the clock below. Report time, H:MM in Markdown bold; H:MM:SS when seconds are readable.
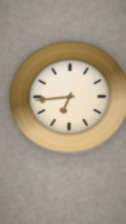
**6:44**
